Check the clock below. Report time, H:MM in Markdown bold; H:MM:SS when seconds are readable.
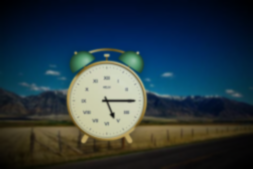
**5:15**
